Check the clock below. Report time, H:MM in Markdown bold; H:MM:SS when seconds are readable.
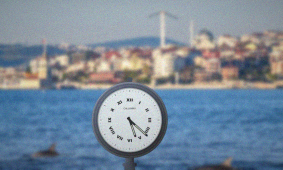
**5:22**
